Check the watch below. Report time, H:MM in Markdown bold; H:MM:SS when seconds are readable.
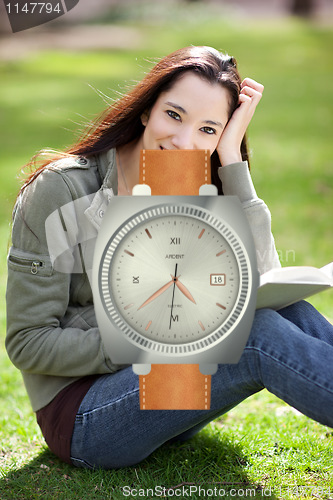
**4:38:31**
